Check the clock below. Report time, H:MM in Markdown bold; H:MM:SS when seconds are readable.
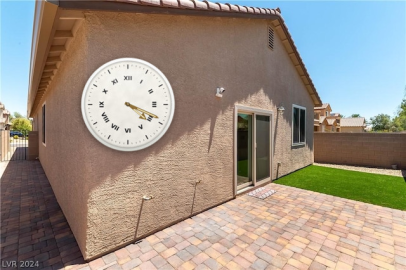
**4:19**
